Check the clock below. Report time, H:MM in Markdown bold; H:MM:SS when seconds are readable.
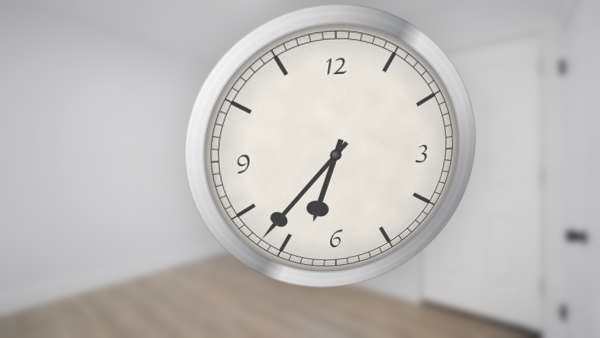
**6:37**
